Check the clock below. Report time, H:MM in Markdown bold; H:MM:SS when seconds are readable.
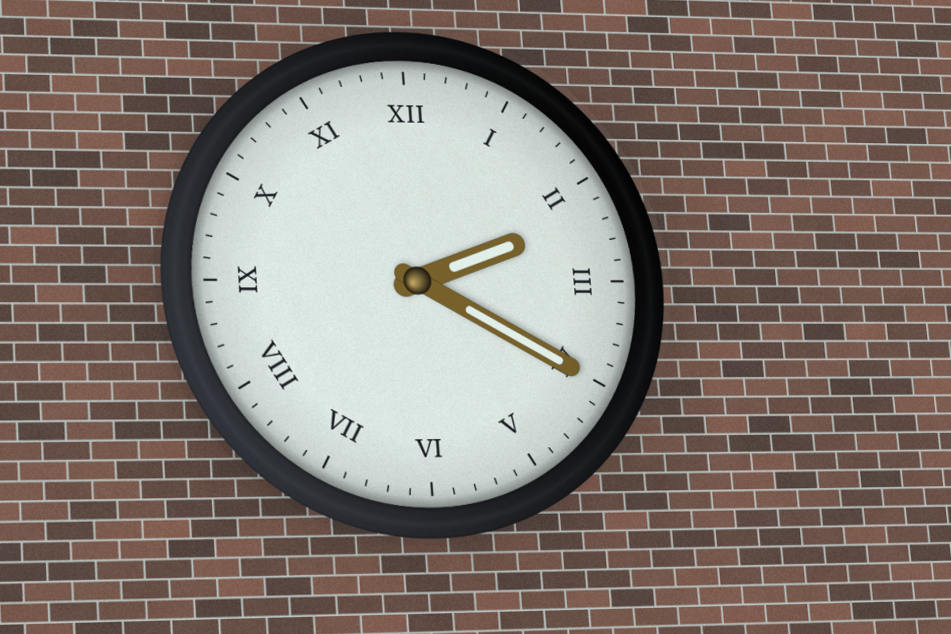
**2:20**
